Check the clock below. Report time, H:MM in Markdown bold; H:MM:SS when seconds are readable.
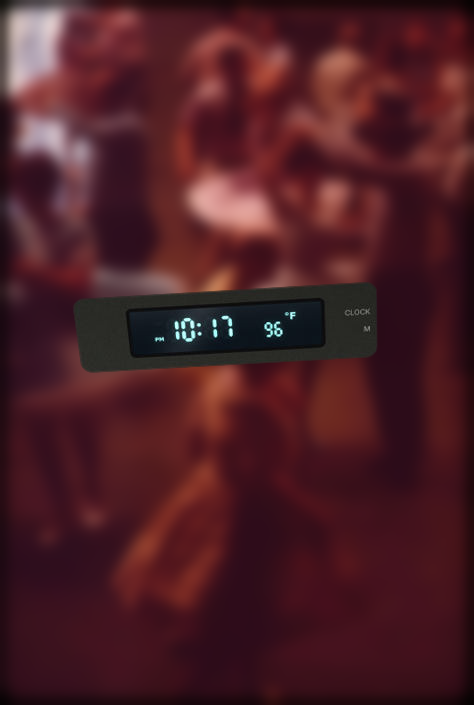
**10:17**
